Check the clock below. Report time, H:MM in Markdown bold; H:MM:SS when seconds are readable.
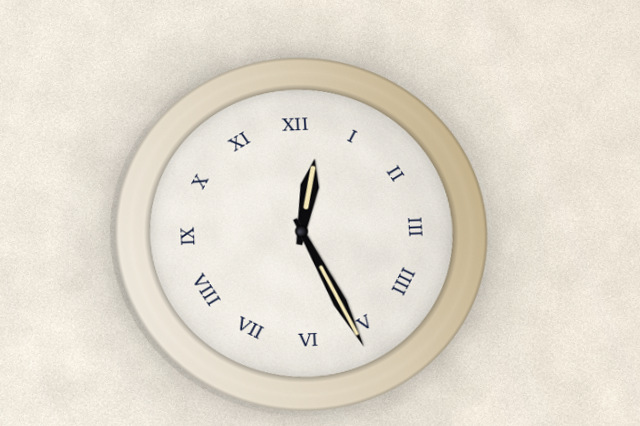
**12:26**
